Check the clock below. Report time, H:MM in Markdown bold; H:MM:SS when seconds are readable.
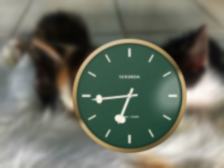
**6:44**
